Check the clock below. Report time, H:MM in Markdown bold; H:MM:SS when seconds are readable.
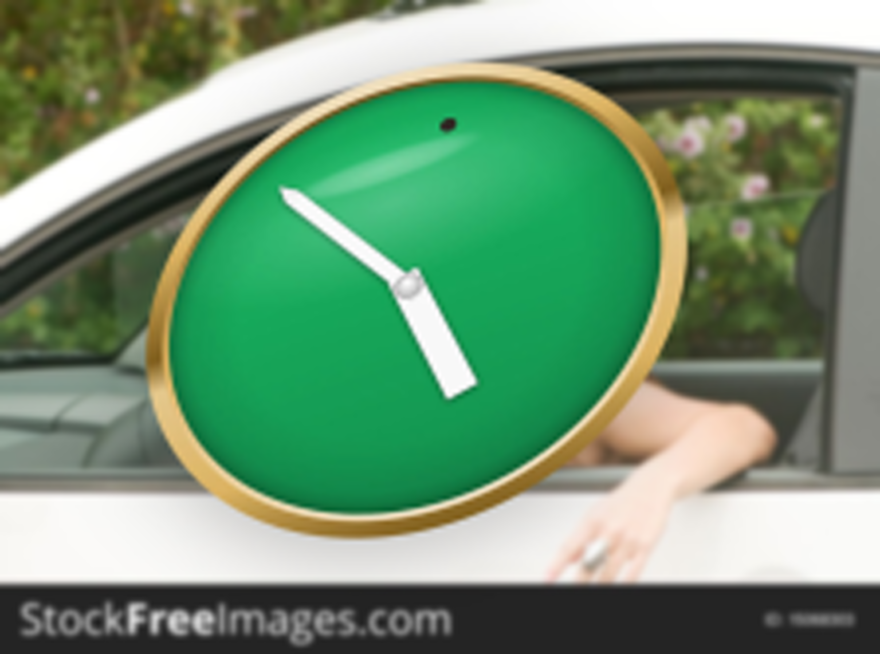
**4:51**
